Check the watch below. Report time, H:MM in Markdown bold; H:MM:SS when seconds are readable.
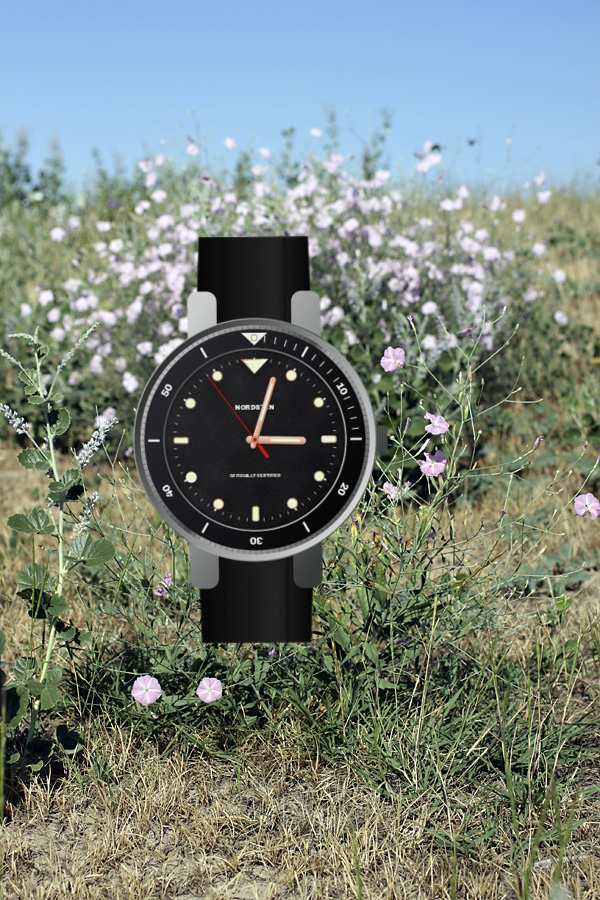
**3:02:54**
